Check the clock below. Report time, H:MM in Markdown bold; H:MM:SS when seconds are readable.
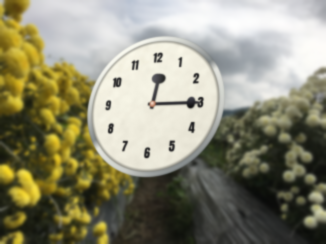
**12:15**
